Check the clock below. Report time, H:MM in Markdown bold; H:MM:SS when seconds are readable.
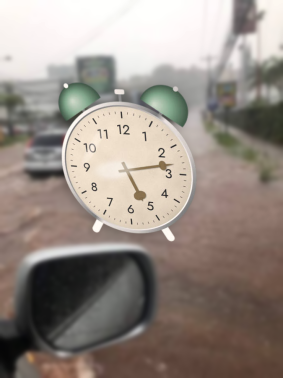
**5:13**
